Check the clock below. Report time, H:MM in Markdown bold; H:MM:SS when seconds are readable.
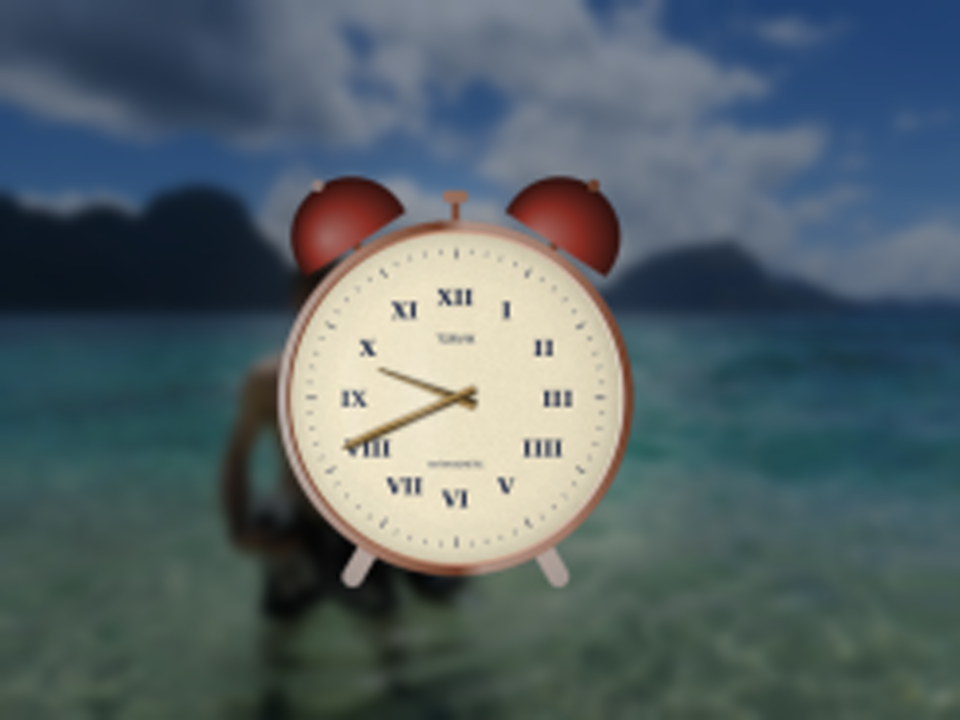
**9:41**
